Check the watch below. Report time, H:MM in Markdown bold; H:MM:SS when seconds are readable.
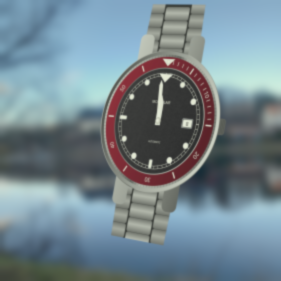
**11:59**
